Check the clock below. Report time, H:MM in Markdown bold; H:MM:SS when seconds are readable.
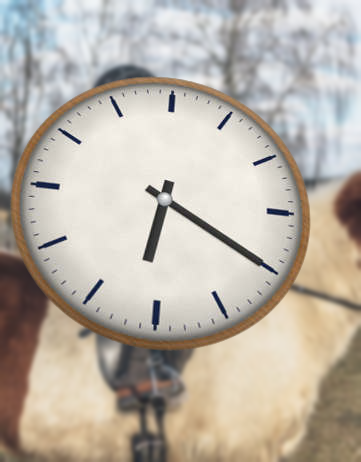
**6:20**
